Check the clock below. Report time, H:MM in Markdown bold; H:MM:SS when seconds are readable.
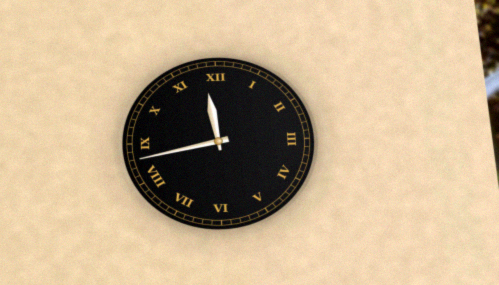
**11:43**
